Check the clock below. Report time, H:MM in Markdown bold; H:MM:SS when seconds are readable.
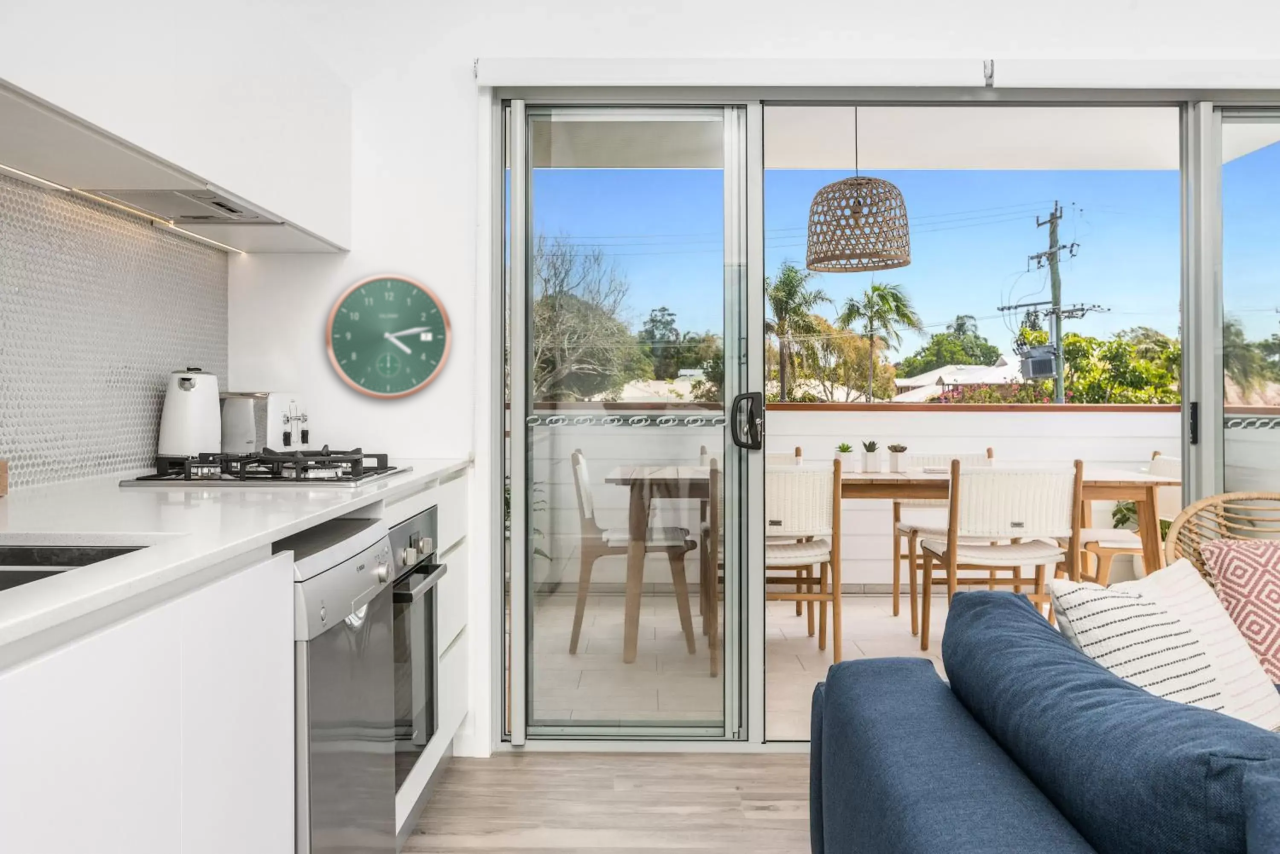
**4:13**
